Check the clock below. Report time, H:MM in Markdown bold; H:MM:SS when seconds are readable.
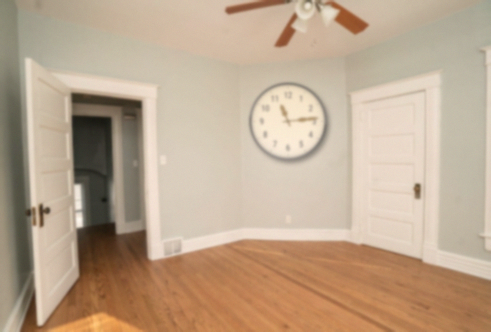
**11:14**
